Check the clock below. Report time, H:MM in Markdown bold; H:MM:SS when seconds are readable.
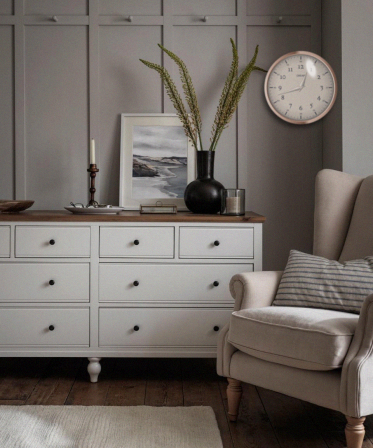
**12:42**
